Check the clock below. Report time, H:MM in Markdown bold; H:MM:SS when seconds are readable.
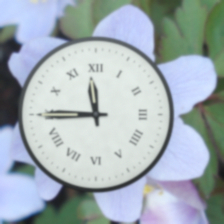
**11:45**
